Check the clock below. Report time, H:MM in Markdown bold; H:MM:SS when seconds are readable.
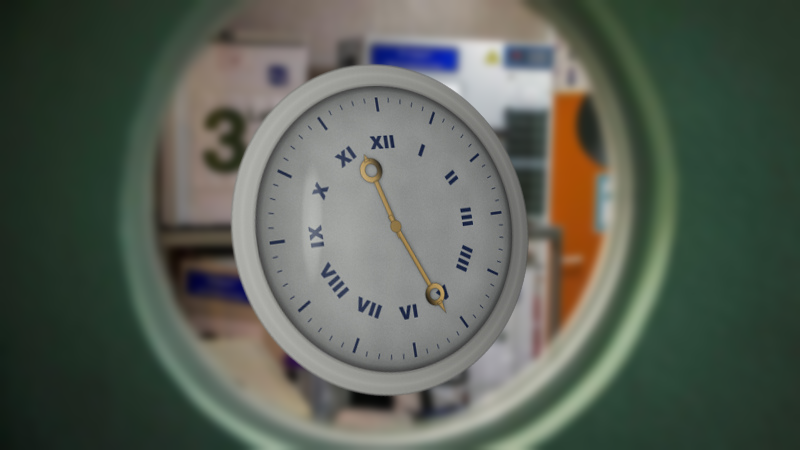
**11:26**
